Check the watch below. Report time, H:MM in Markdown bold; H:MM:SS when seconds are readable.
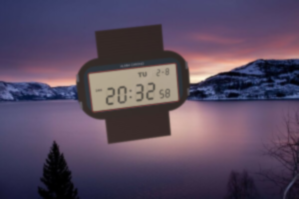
**20:32**
